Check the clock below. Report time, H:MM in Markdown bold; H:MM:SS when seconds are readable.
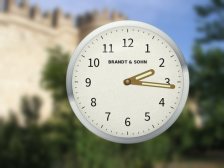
**2:16**
